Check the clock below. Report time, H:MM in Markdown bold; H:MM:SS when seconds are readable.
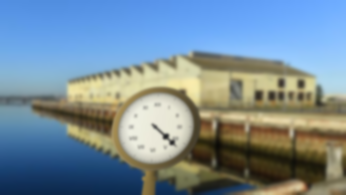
**4:22**
